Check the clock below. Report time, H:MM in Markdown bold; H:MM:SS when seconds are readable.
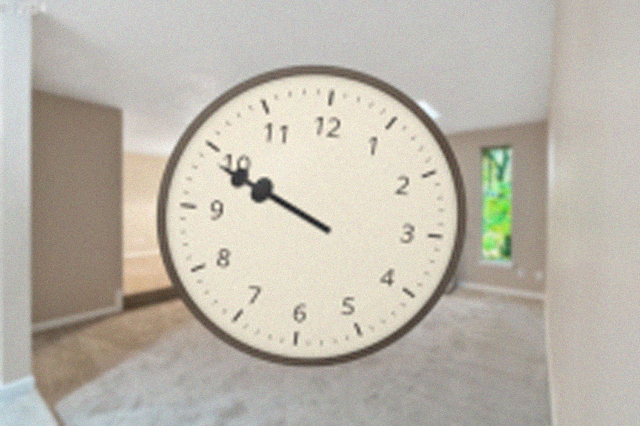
**9:49**
